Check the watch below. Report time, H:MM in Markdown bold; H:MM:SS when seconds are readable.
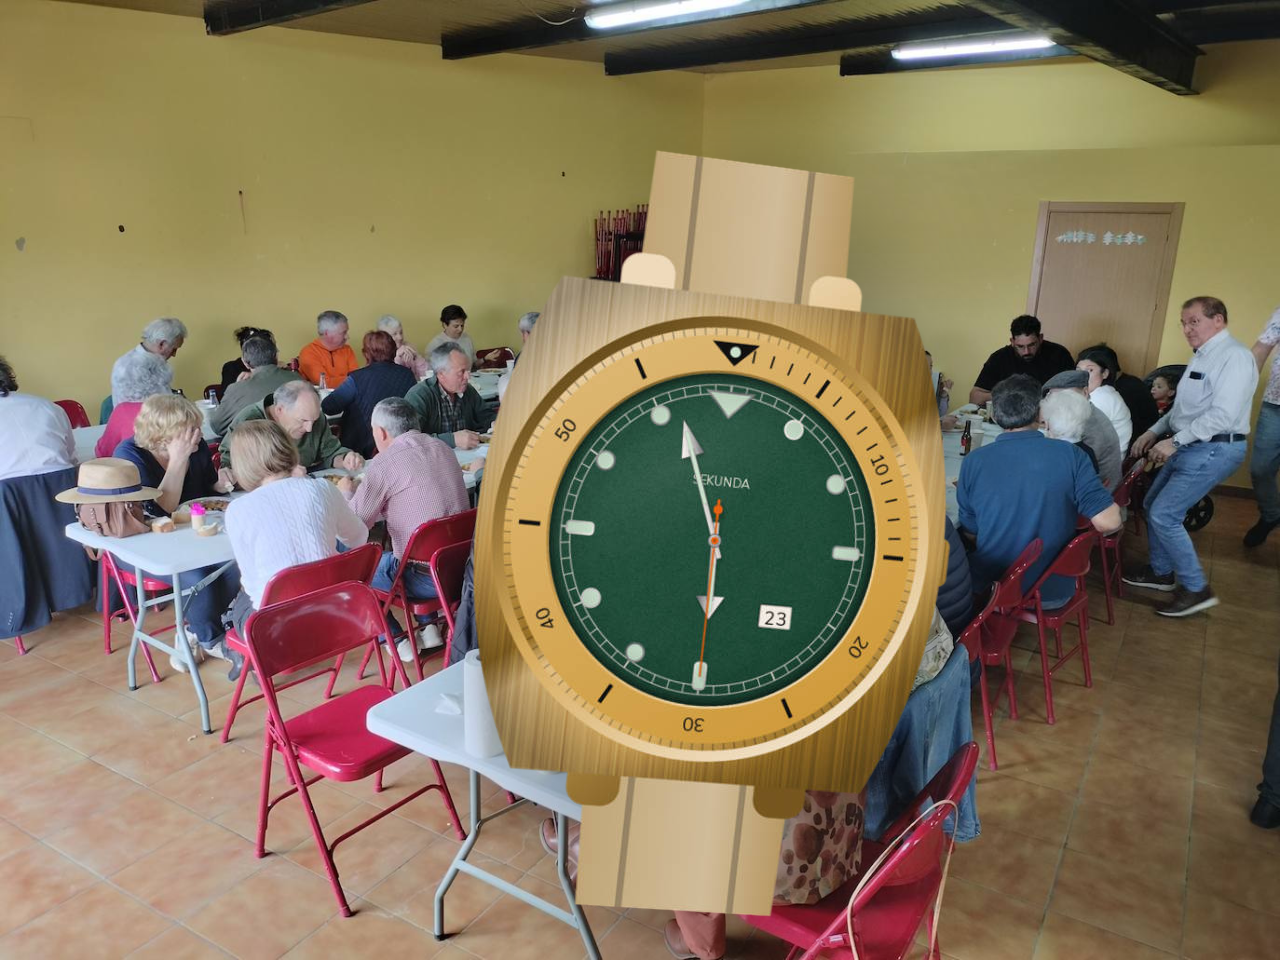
**5:56:30**
